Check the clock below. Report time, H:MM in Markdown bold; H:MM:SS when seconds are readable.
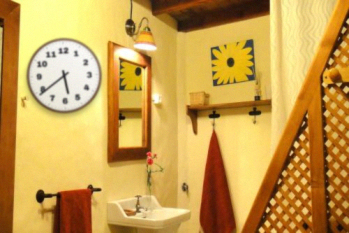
**5:39**
